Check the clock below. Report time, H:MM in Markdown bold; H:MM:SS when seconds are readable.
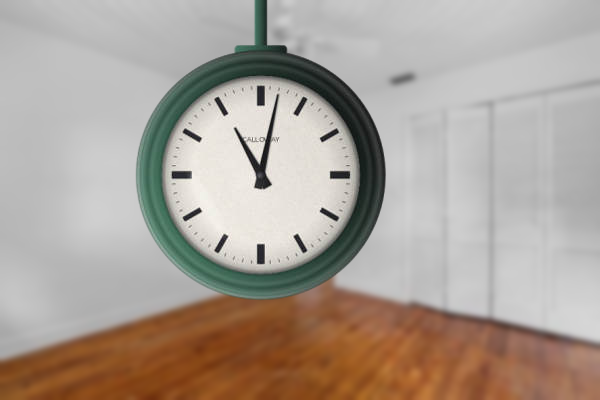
**11:02**
